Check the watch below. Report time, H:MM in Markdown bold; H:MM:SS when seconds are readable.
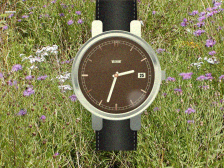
**2:33**
